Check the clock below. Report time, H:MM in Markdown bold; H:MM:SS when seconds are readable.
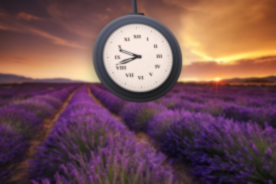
**9:42**
